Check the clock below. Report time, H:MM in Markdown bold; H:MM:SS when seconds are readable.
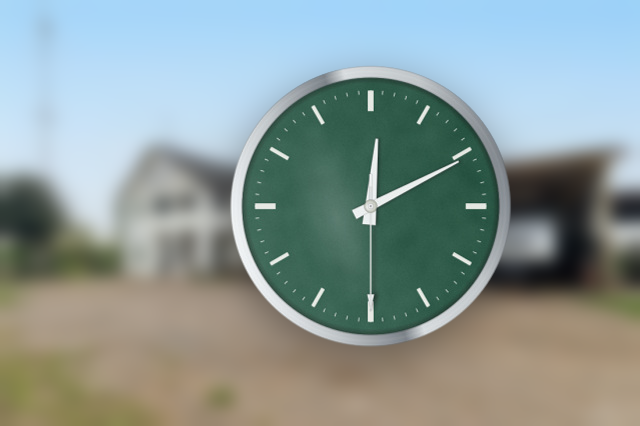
**12:10:30**
